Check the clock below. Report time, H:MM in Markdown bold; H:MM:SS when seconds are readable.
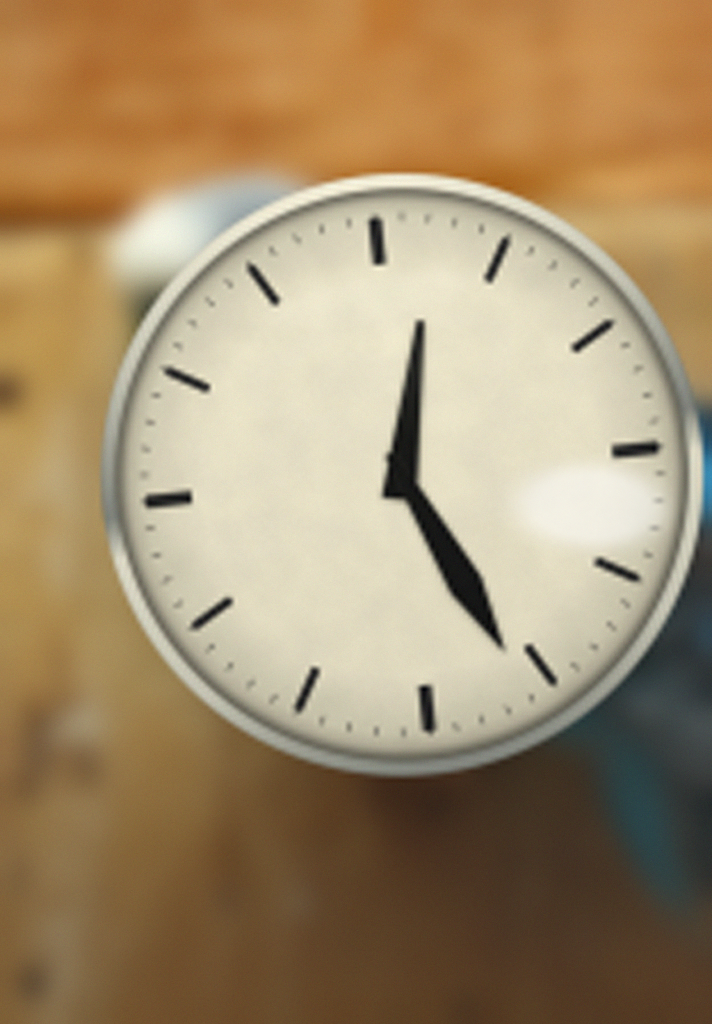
**12:26**
